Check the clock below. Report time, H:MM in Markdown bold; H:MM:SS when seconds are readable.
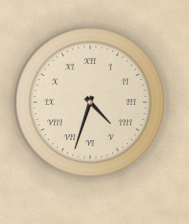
**4:33**
